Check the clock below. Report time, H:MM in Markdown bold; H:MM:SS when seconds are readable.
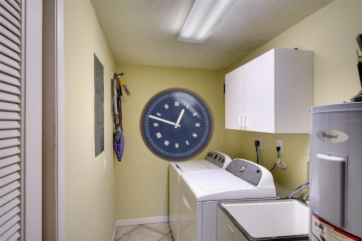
**12:48**
